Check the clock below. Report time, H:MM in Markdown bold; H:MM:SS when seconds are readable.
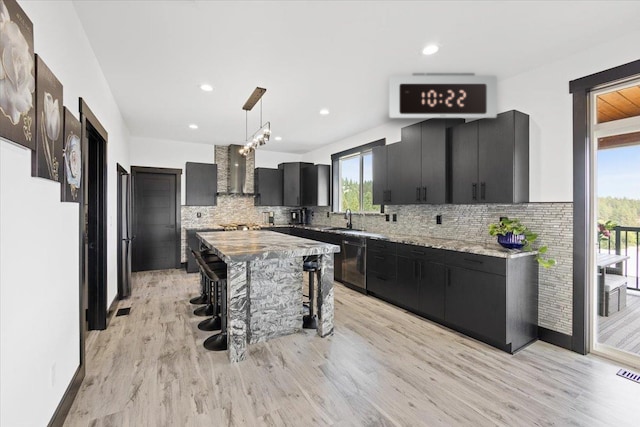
**10:22**
